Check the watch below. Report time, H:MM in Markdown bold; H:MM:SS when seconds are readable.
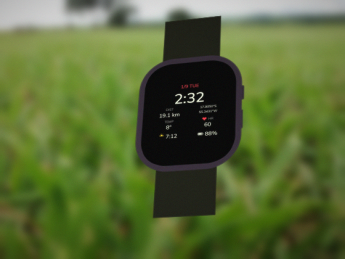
**2:32**
